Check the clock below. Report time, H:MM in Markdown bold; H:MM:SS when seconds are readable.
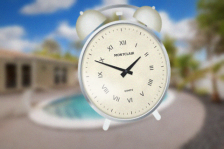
**1:49**
